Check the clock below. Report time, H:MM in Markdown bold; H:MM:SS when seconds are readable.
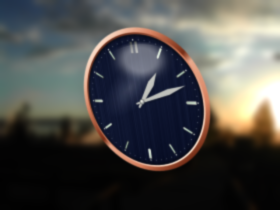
**1:12**
